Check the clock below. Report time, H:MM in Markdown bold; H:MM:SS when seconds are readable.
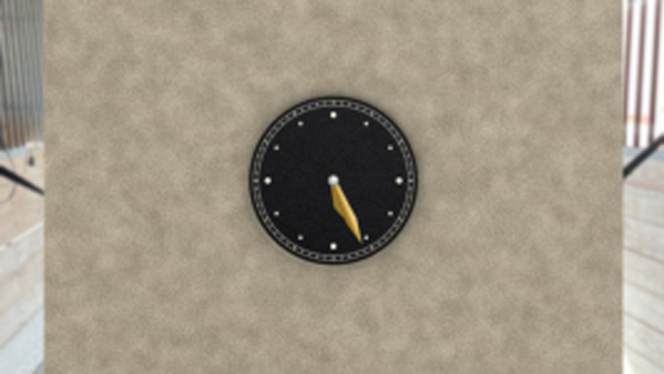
**5:26**
